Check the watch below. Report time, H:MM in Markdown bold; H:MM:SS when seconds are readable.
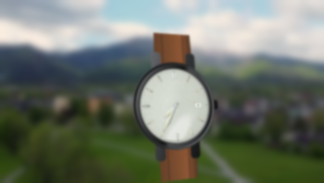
**7:35**
